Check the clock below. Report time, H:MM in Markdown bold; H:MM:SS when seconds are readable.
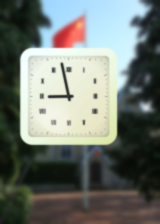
**8:58**
